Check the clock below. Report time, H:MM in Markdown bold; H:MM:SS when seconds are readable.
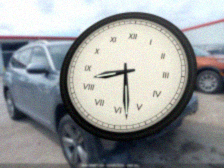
**8:28**
